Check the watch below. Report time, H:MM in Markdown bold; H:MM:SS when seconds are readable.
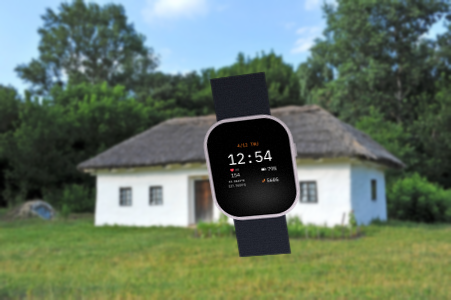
**12:54**
